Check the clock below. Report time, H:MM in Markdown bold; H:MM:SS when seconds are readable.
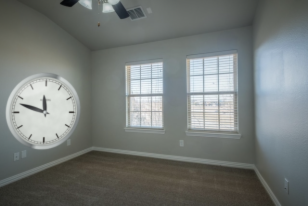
**11:48**
